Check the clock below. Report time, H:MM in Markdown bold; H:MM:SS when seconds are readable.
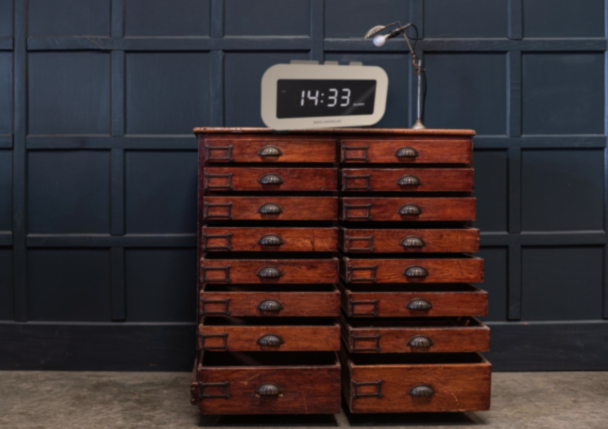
**14:33**
